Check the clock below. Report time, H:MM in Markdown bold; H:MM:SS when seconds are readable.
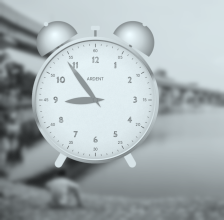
**8:54**
